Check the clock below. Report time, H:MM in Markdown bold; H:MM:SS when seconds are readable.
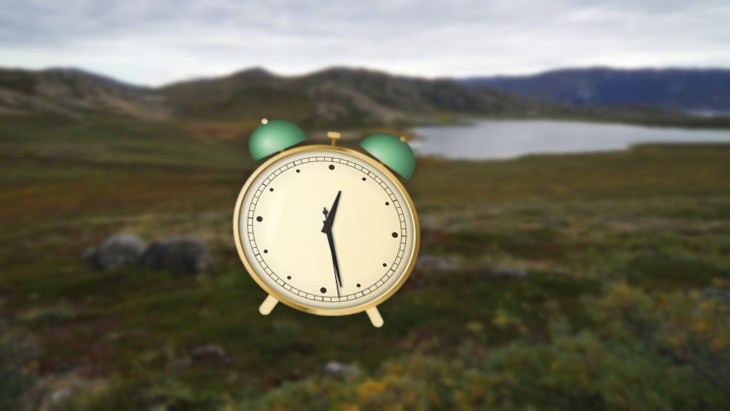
**12:27:28**
